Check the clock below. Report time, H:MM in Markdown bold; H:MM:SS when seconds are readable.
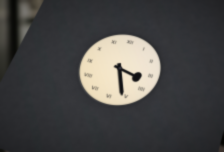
**3:26**
